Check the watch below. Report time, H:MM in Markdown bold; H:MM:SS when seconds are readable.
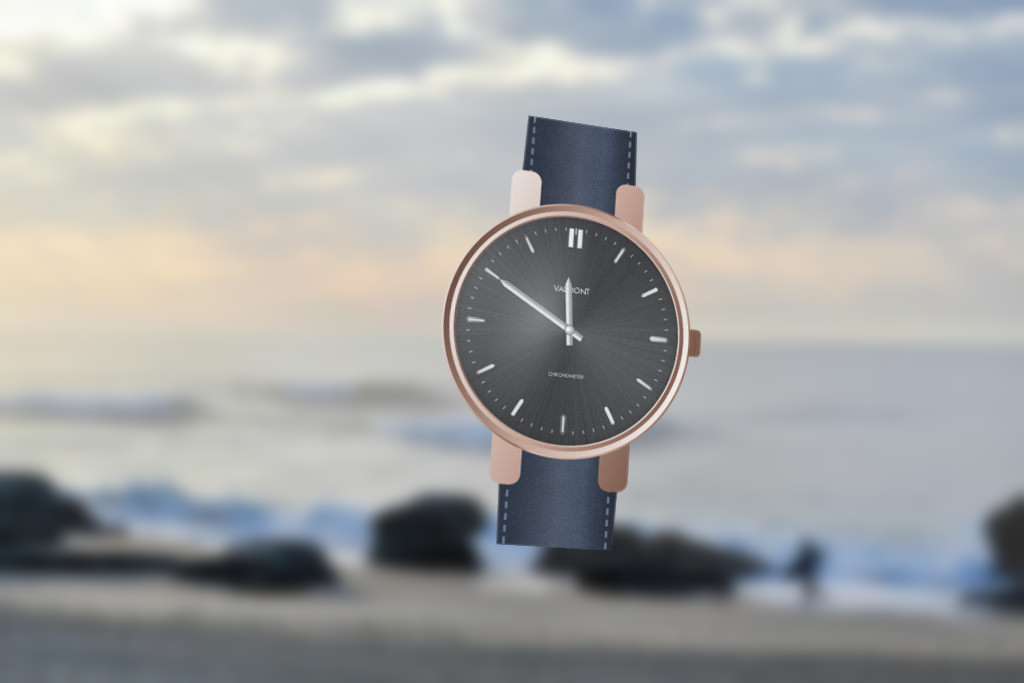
**11:50**
